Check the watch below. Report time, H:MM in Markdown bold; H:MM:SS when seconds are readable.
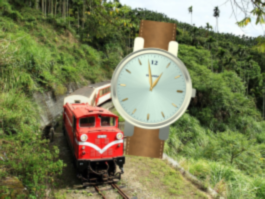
**12:58**
